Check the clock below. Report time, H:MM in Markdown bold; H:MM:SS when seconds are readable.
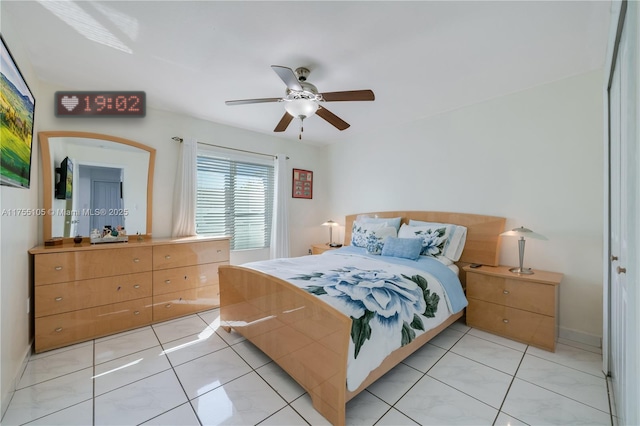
**19:02**
